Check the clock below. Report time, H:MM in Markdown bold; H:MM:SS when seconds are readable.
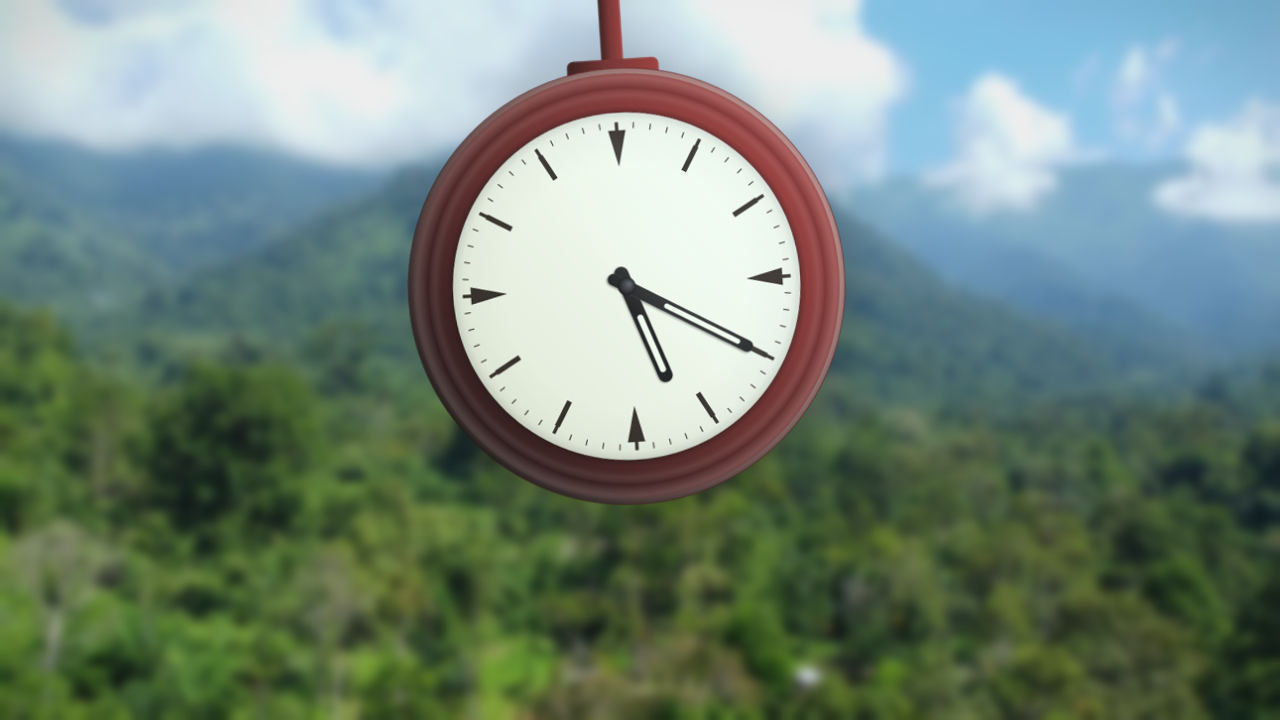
**5:20**
